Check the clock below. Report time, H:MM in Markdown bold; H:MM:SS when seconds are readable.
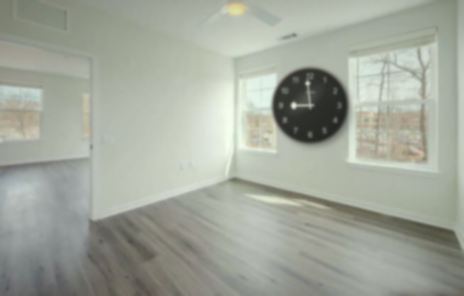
**8:59**
